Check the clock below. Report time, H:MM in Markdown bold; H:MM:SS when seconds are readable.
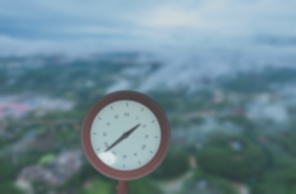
**1:38**
